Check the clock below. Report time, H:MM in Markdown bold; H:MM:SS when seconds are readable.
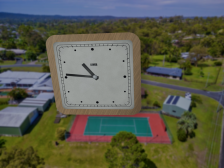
**10:46**
